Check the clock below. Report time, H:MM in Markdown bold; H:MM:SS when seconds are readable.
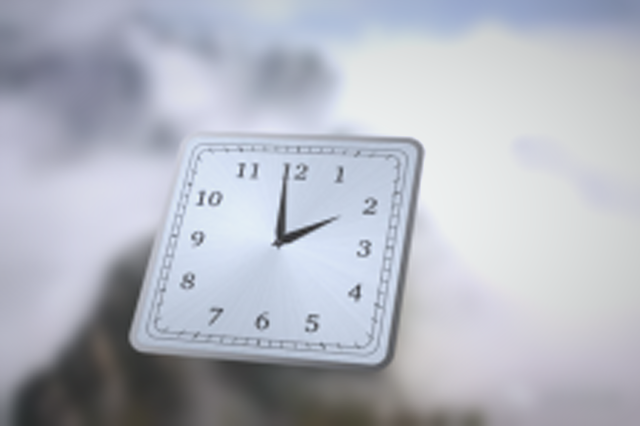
**1:59**
